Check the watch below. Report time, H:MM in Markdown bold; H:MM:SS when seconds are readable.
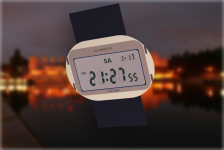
**21:27:55**
